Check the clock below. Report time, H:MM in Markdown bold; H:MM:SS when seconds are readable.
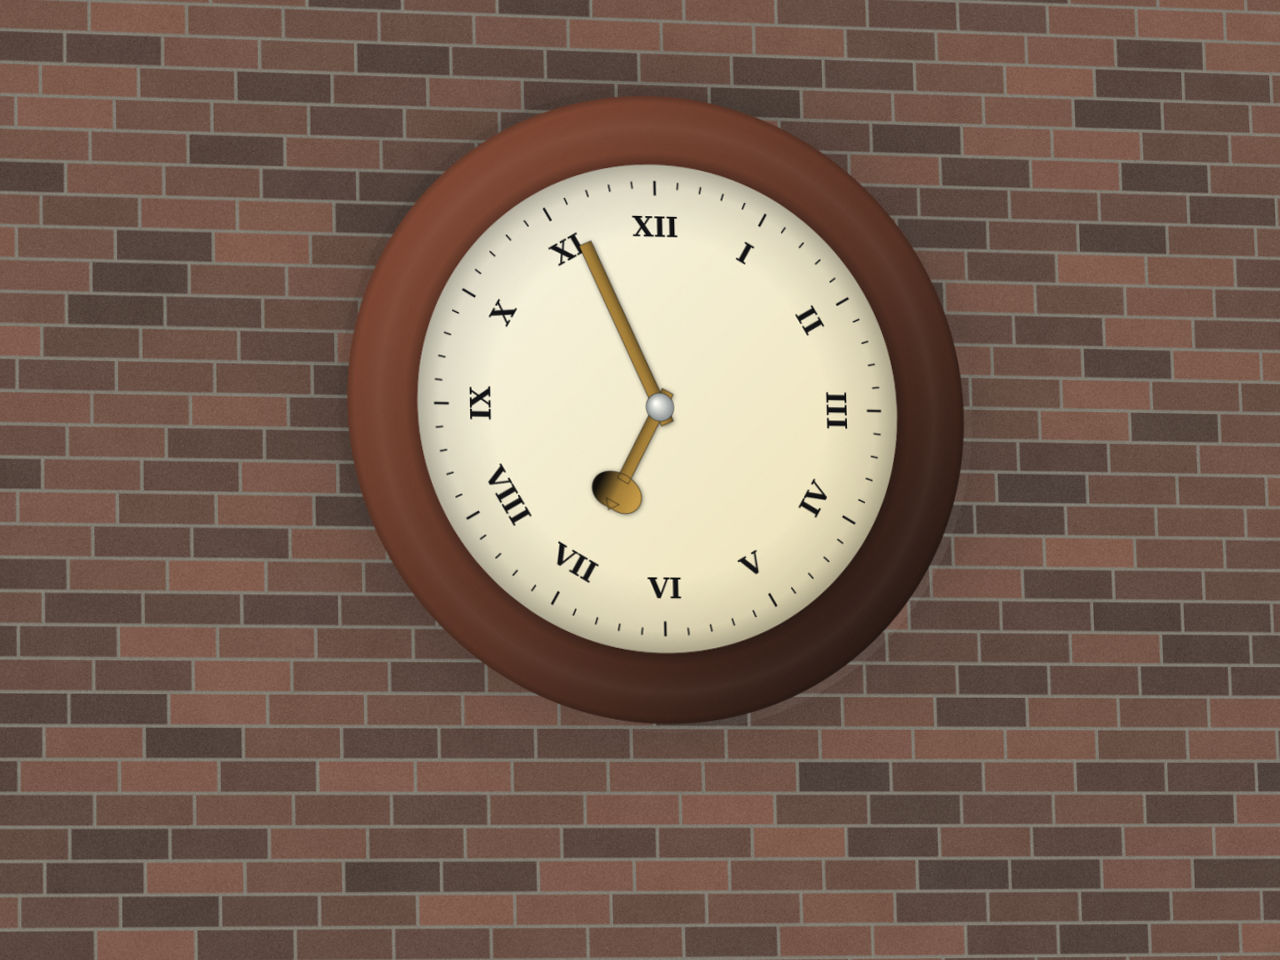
**6:56**
